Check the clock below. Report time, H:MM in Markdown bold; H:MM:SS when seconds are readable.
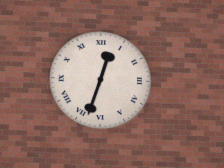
**12:33**
